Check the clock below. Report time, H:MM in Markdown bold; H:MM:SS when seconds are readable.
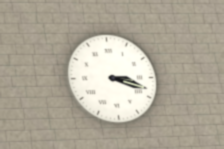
**3:18**
